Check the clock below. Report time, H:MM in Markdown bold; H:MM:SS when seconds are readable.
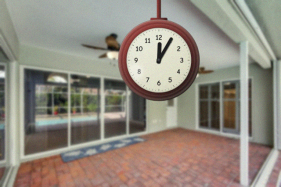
**12:05**
